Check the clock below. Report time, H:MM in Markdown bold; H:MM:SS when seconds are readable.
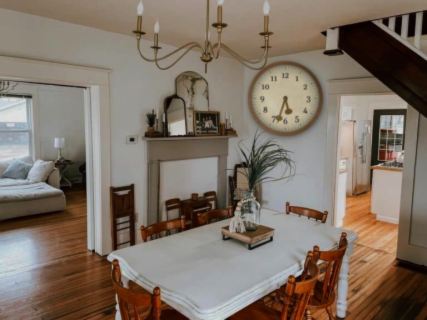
**5:33**
